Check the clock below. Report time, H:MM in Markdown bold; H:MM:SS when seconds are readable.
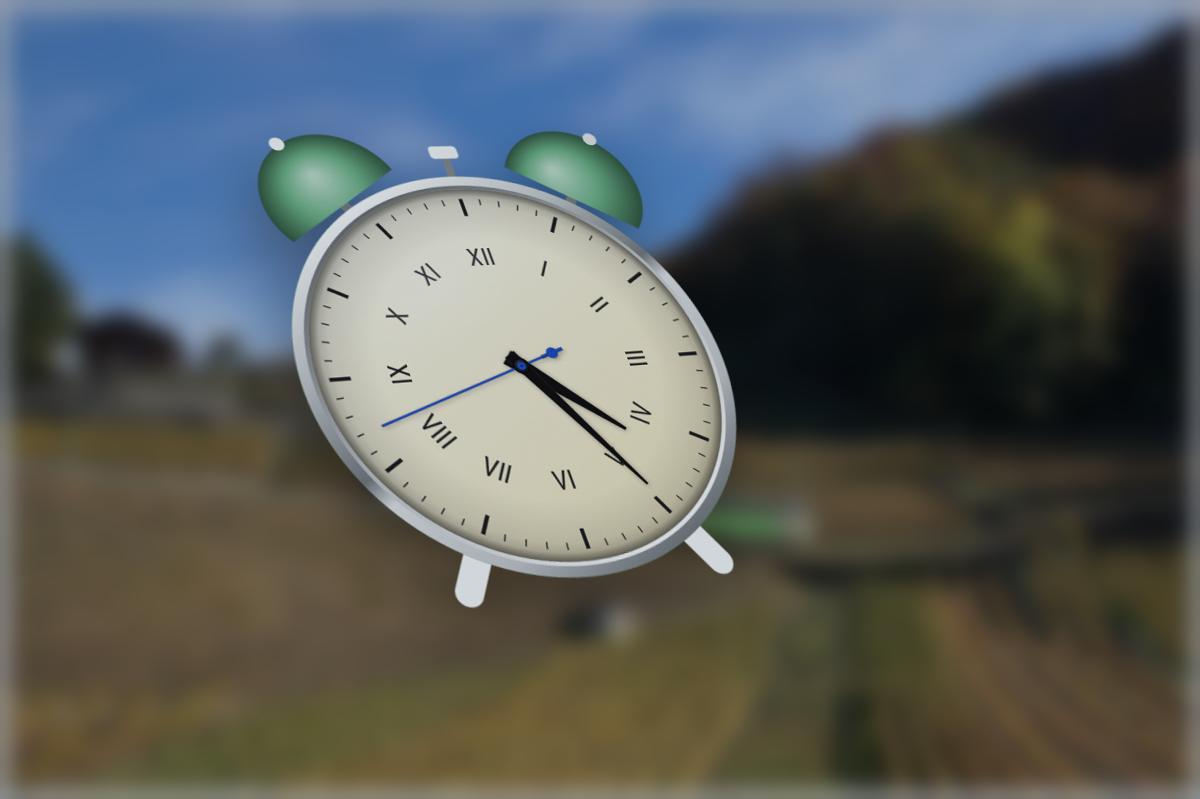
**4:24:42**
